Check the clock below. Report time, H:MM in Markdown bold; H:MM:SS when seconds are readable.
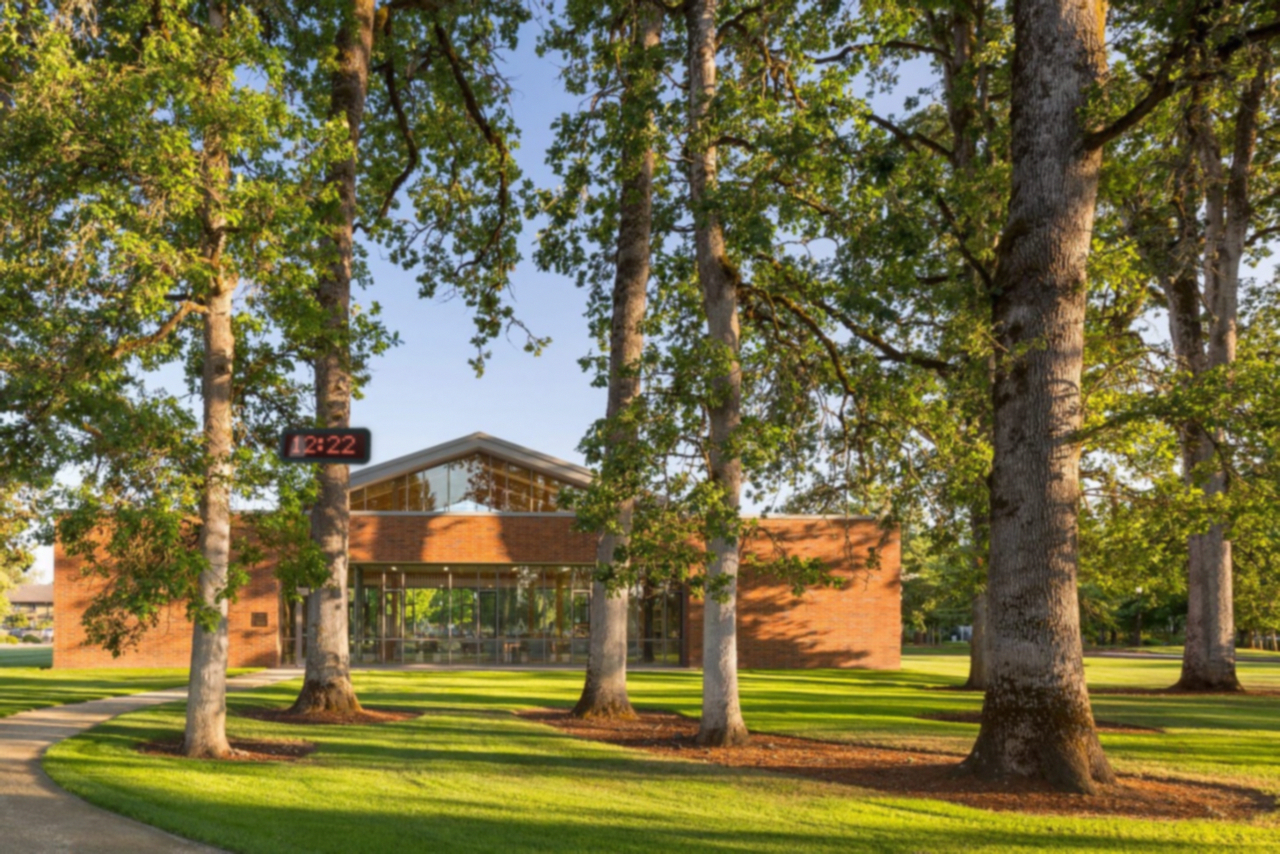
**12:22**
